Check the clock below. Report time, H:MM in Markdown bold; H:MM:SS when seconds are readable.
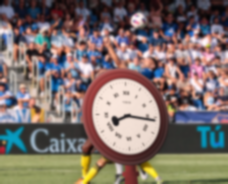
**8:16**
